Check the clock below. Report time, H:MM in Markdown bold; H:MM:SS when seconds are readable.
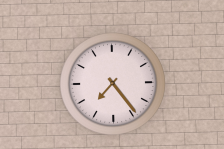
**7:24**
